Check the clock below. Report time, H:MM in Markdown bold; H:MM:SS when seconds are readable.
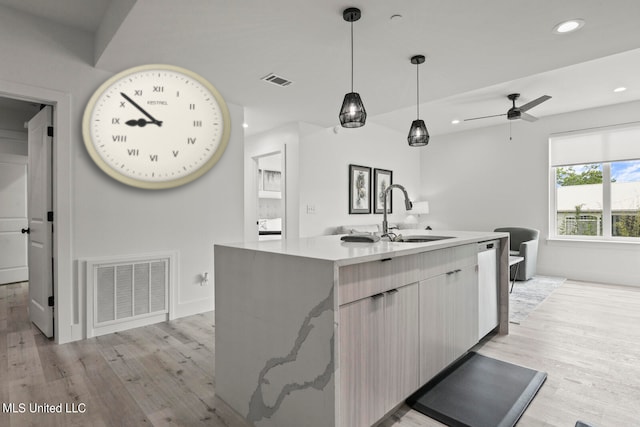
**8:52**
